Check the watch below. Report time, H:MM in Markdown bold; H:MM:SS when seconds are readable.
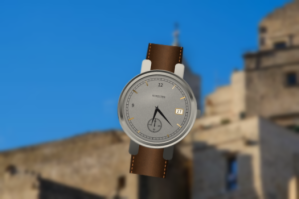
**6:22**
